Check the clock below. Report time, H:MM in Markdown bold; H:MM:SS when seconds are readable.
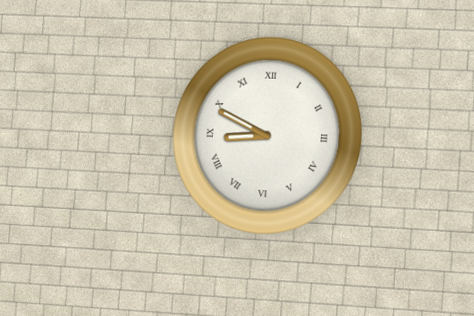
**8:49**
